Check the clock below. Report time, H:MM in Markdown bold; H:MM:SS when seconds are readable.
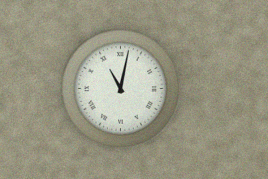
**11:02**
